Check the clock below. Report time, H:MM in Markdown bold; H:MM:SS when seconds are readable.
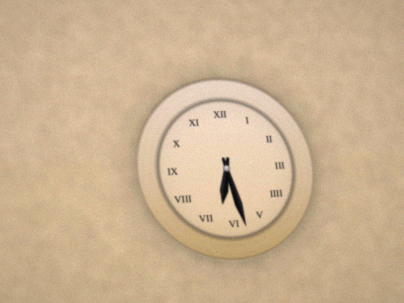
**6:28**
